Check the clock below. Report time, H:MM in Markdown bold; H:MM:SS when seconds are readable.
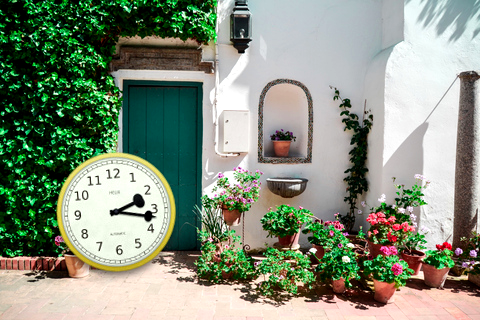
**2:17**
